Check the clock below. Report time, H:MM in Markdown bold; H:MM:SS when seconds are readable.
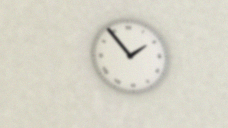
**1:54**
